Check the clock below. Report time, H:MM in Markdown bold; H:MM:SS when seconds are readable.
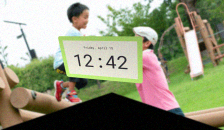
**12:42**
